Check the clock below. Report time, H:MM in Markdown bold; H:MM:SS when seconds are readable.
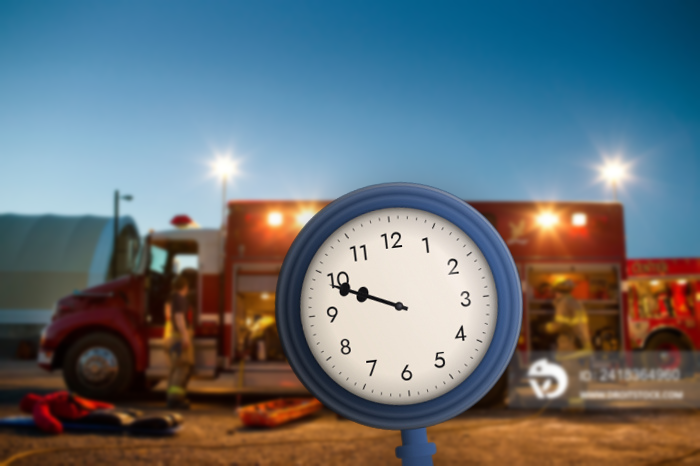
**9:49**
